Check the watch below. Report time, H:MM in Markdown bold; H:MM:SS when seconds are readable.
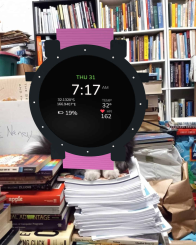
**7:17**
